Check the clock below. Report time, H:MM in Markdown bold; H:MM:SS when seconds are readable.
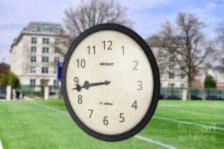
**8:43**
